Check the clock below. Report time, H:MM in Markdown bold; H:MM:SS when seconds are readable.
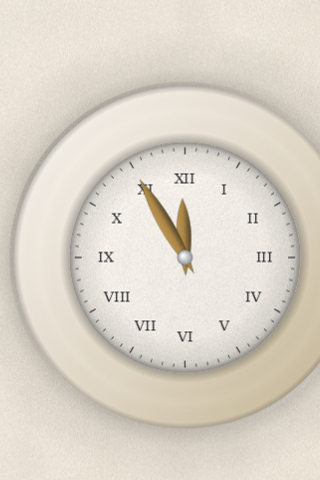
**11:55**
